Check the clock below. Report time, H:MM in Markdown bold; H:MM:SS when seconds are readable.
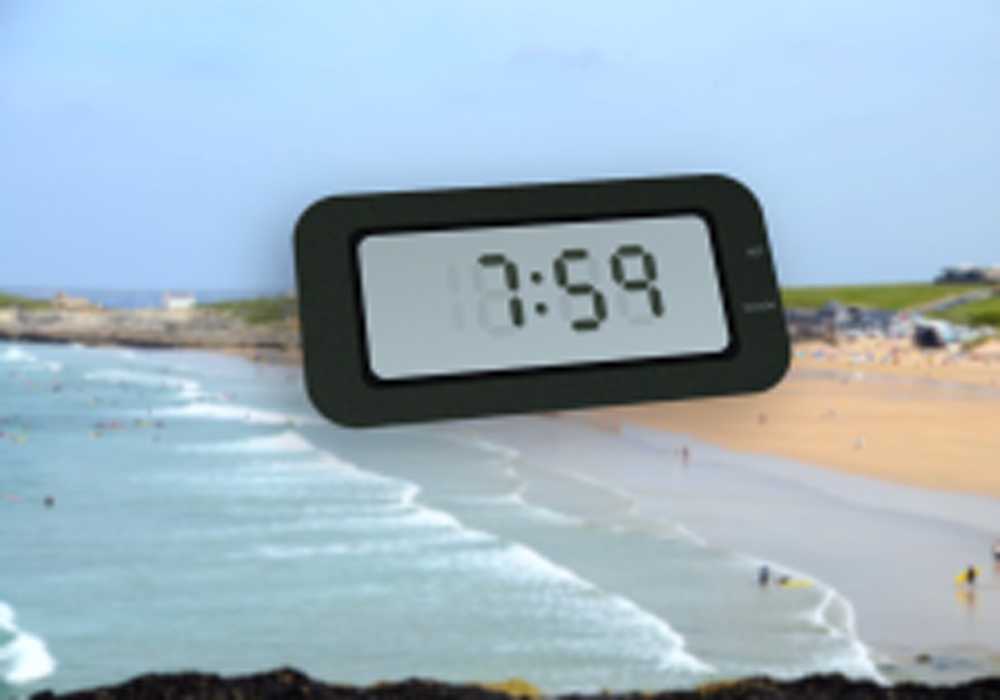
**7:59**
